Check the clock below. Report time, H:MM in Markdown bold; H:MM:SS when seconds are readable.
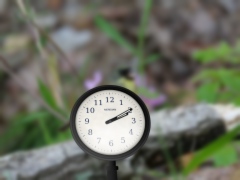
**2:10**
